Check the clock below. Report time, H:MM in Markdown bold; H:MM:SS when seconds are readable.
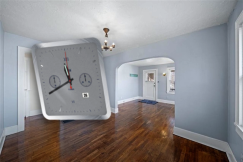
**11:41**
